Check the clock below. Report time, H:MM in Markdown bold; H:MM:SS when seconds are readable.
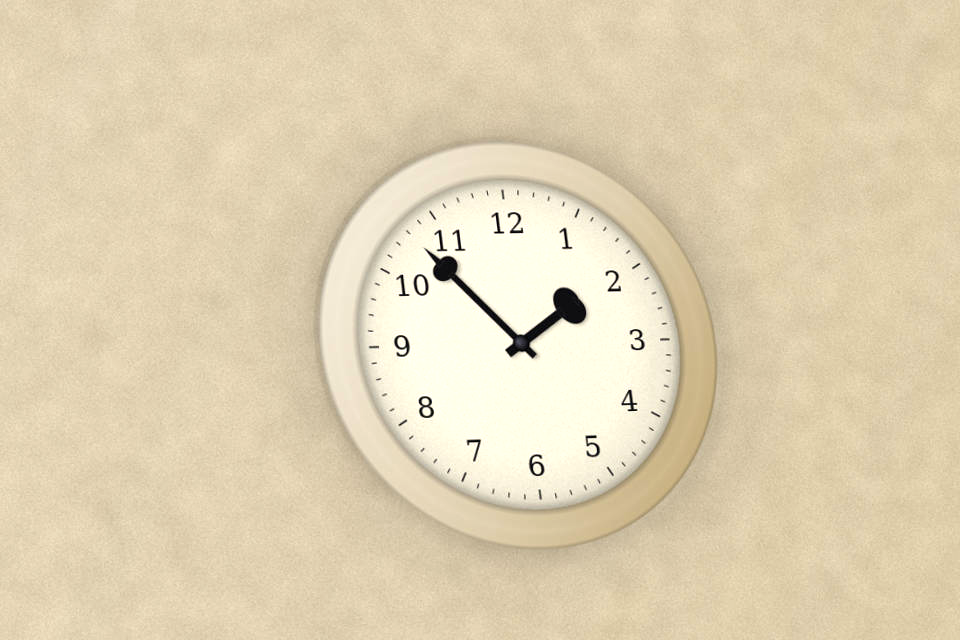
**1:53**
